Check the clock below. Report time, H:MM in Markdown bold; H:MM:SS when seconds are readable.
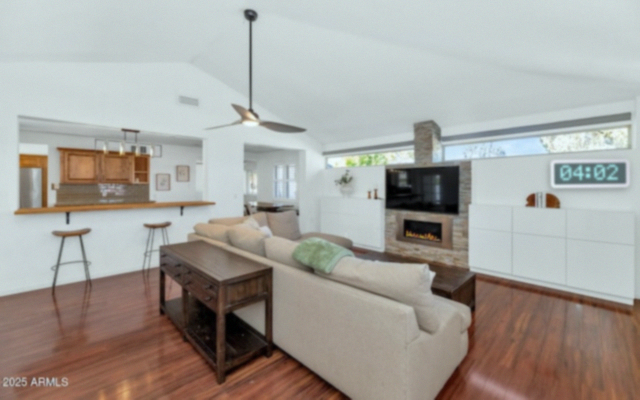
**4:02**
